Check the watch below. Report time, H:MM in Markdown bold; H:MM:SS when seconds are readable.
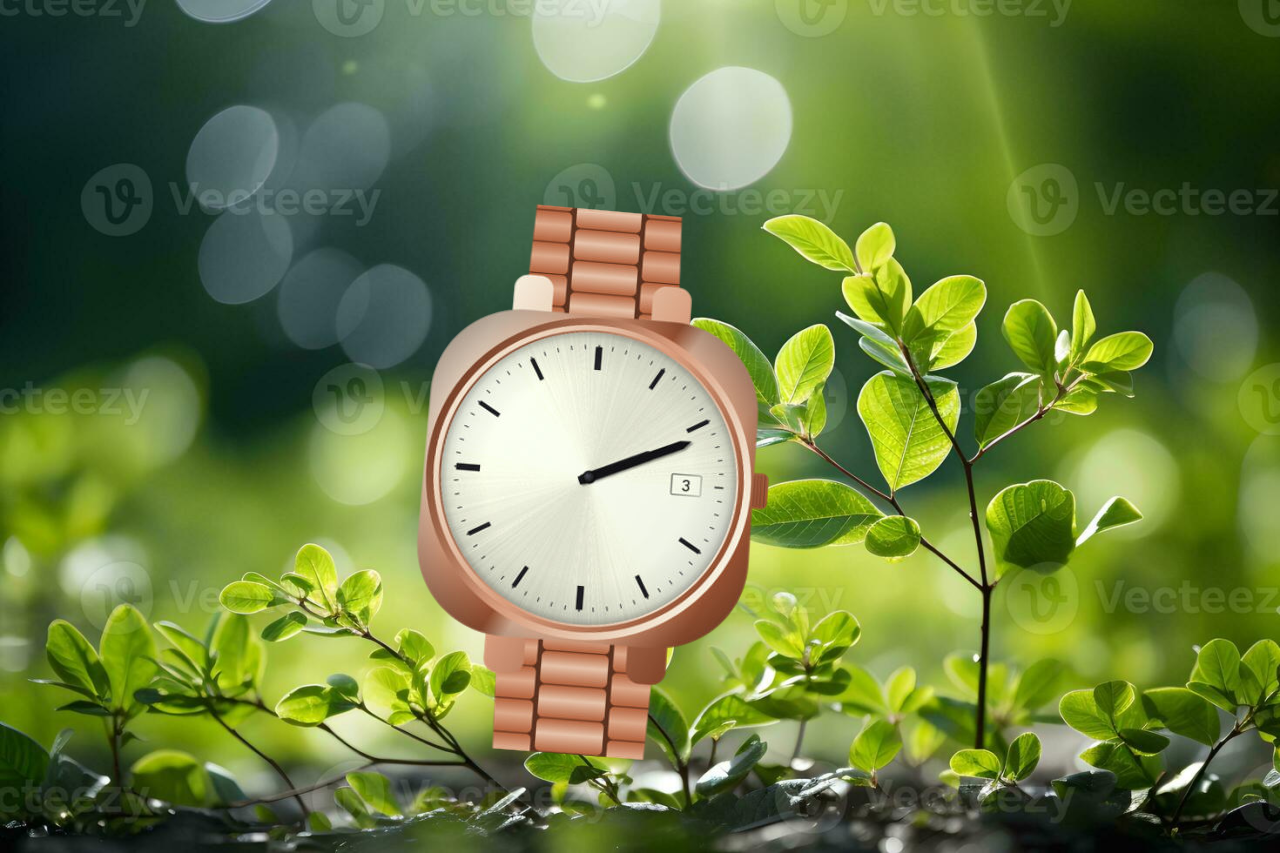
**2:11**
